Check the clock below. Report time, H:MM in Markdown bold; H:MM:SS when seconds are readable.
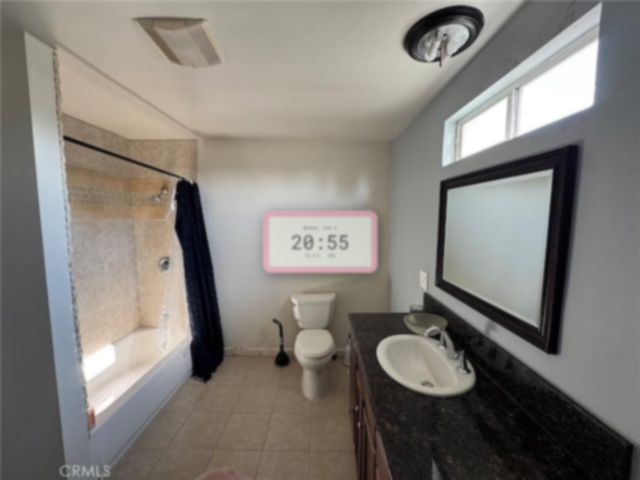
**20:55**
